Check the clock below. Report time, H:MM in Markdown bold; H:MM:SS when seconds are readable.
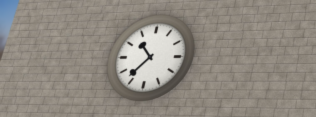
**10:37**
